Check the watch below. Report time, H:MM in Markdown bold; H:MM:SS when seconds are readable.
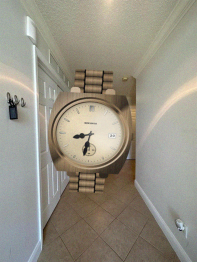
**8:32**
